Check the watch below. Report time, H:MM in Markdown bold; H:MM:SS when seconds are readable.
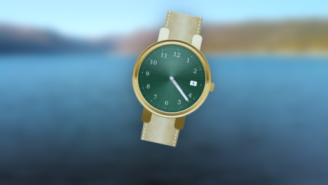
**4:22**
